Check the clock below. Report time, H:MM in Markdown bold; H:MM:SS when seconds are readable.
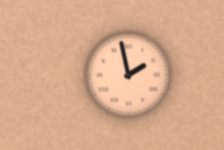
**1:58**
